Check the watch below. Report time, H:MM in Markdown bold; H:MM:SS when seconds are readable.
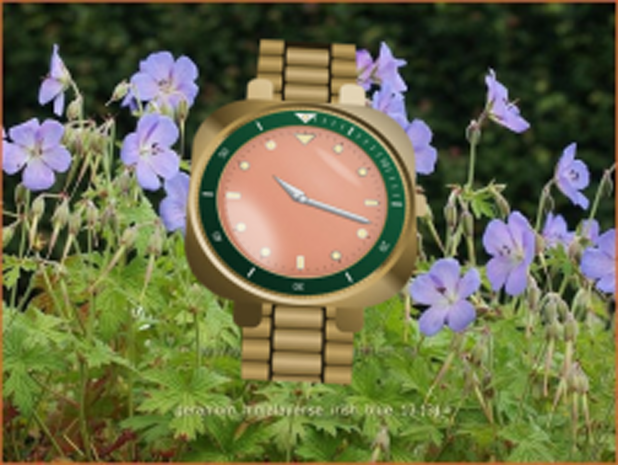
**10:18**
